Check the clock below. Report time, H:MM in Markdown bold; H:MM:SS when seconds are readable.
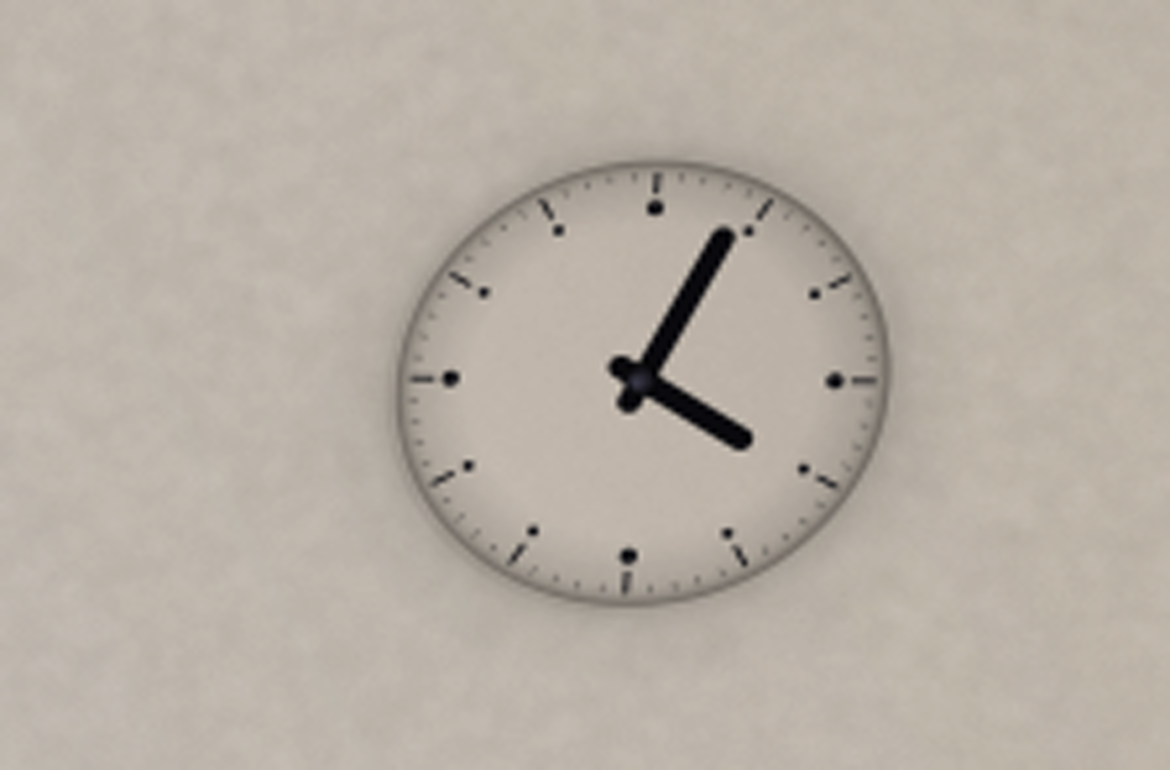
**4:04**
